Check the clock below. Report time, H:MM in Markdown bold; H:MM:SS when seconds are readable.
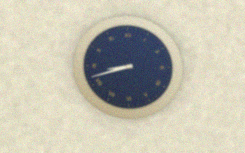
**8:42**
